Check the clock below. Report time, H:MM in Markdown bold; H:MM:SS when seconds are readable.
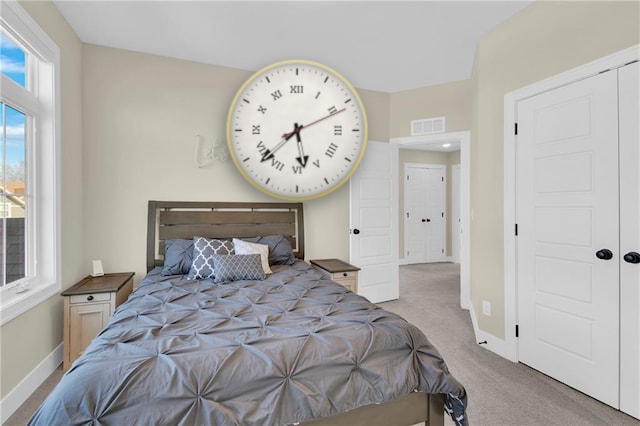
**5:38:11**
